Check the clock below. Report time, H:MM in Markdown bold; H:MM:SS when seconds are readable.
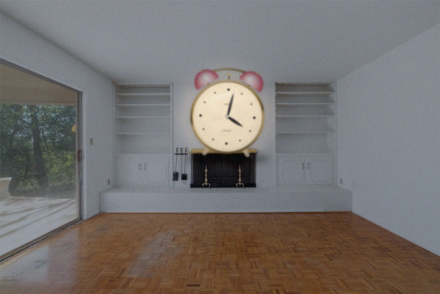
**4:02**
